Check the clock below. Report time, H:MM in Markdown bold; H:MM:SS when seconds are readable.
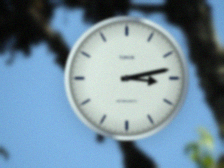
**3:13**
